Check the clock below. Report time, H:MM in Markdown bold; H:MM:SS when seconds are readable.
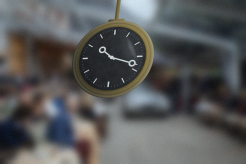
**10:18**
